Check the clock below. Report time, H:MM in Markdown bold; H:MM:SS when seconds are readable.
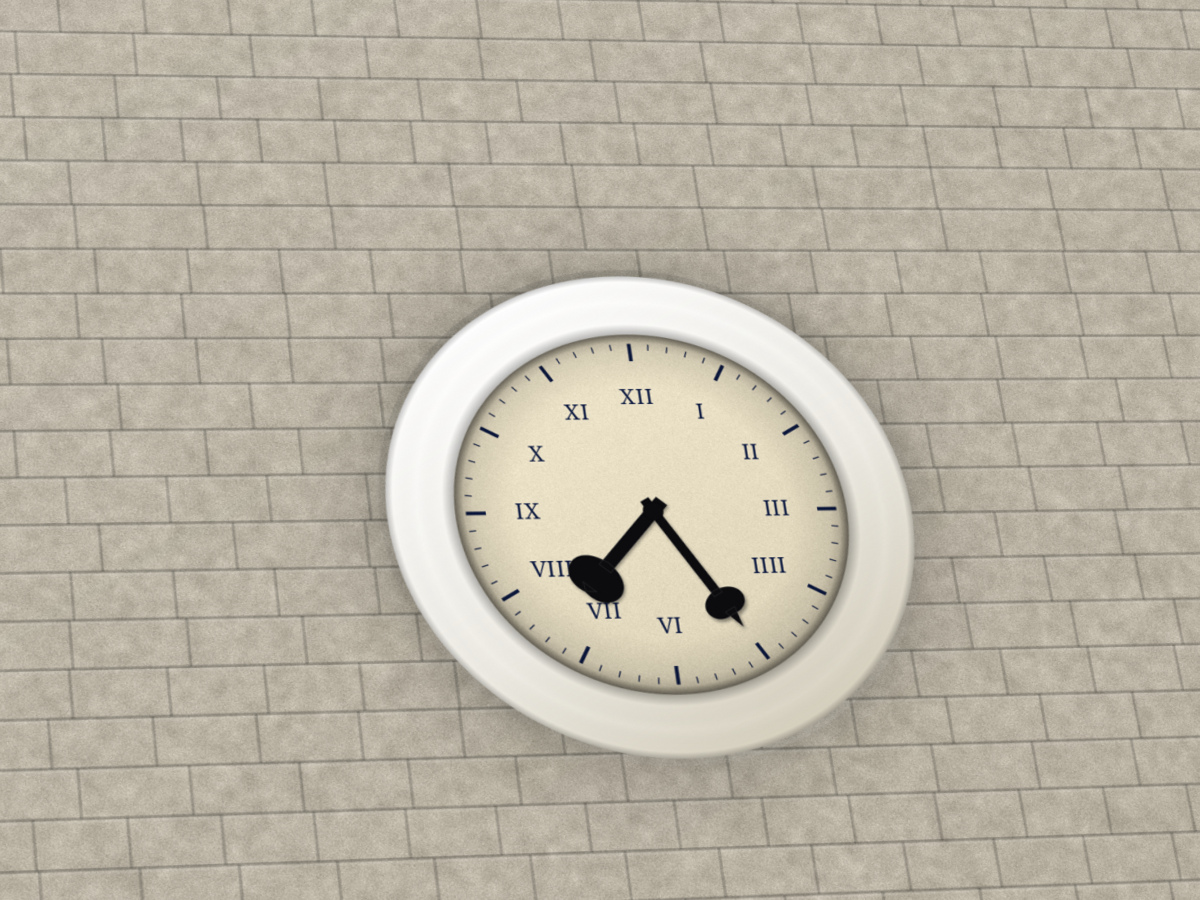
**7:25**
